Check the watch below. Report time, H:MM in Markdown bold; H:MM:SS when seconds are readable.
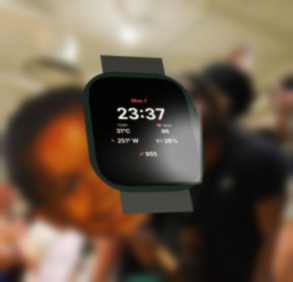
**23:37**
